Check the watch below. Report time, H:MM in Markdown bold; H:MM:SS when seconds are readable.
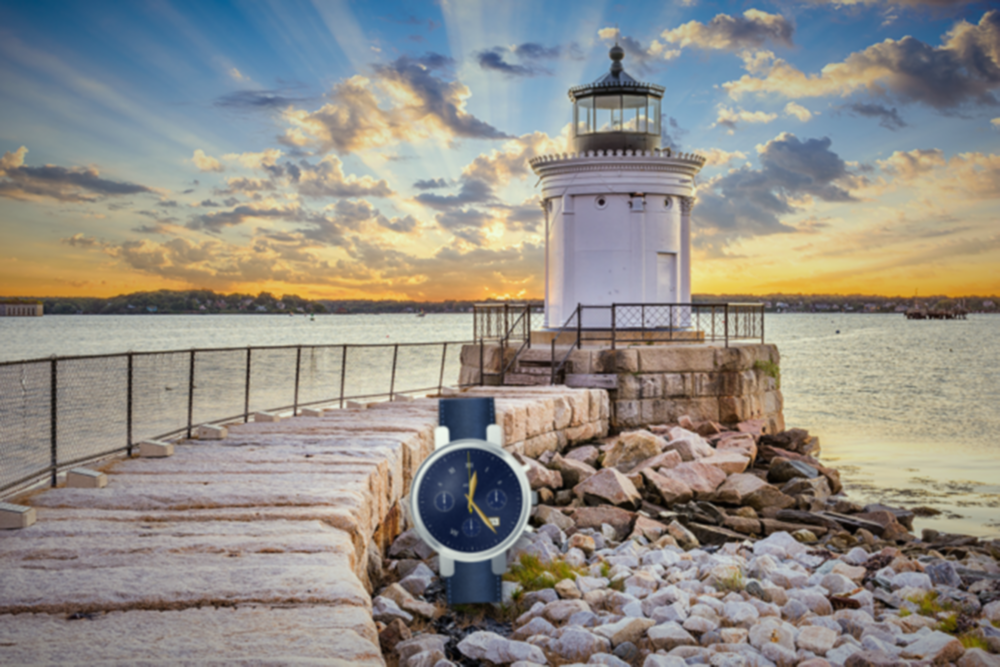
**12:24**
